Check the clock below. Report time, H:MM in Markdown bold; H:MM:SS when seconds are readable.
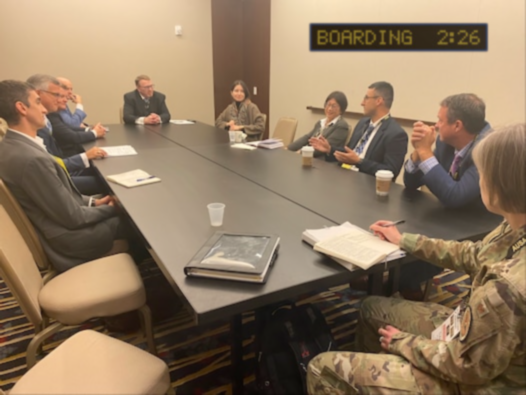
**2:26**
